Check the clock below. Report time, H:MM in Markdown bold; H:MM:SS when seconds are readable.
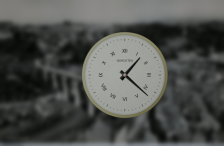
**1:22**
